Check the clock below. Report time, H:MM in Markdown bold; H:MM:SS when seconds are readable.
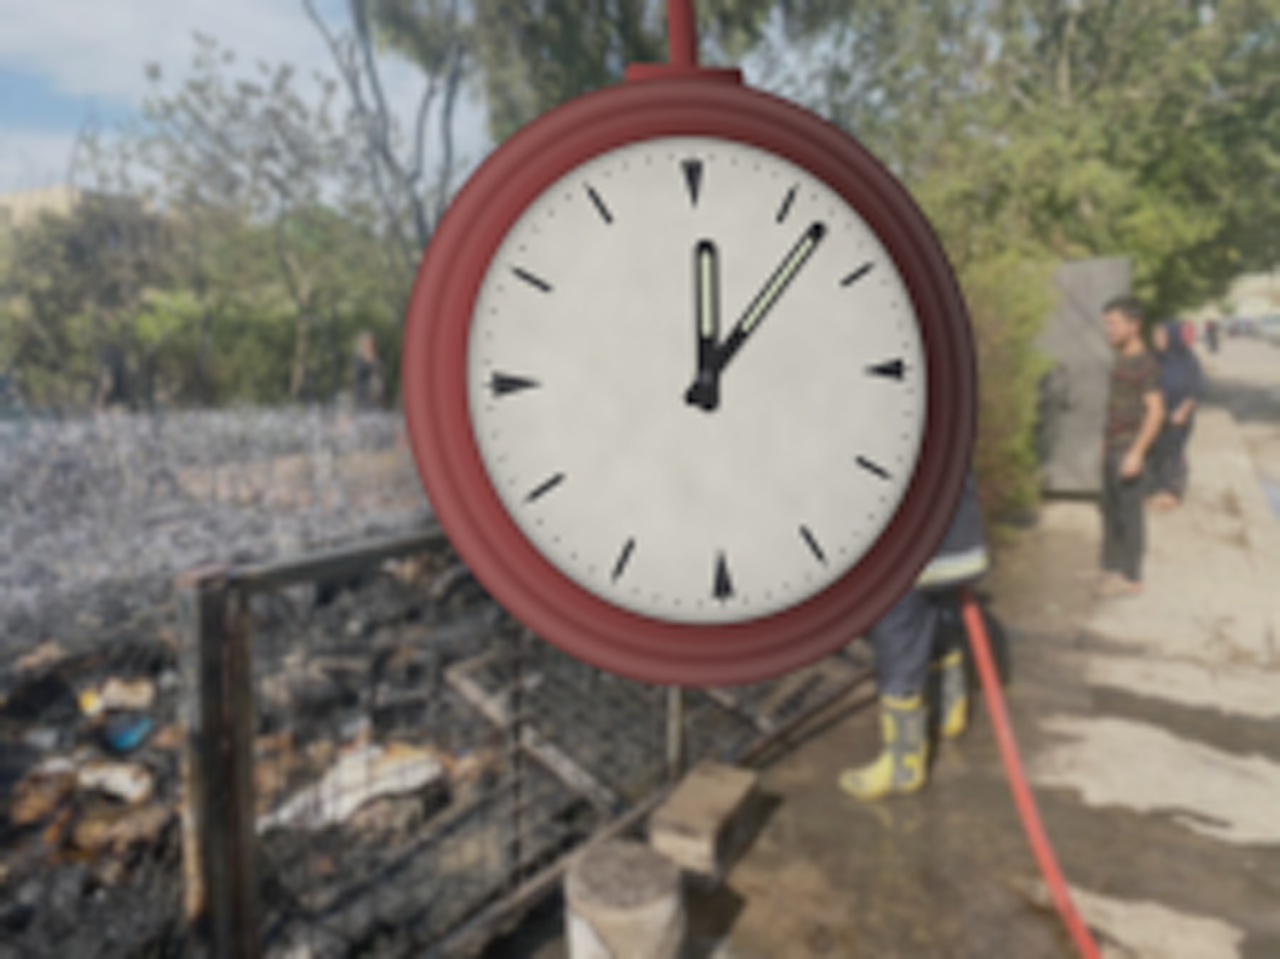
**12:07**
